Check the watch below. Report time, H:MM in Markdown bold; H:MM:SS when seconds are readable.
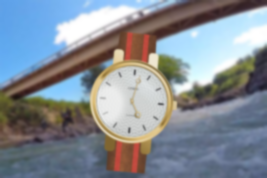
**5:02**
